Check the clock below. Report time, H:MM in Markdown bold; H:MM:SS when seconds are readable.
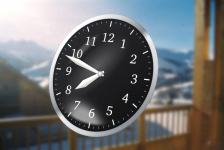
**7:48**
